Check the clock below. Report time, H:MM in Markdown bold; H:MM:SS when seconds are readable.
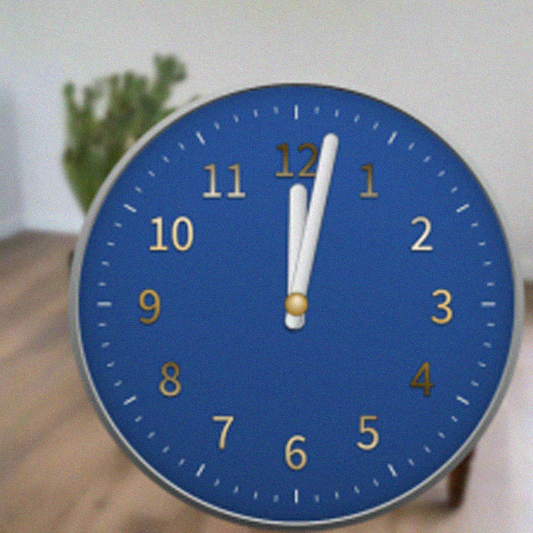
**12:02**
